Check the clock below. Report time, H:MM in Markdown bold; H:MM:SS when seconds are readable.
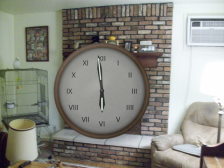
**5:59**
